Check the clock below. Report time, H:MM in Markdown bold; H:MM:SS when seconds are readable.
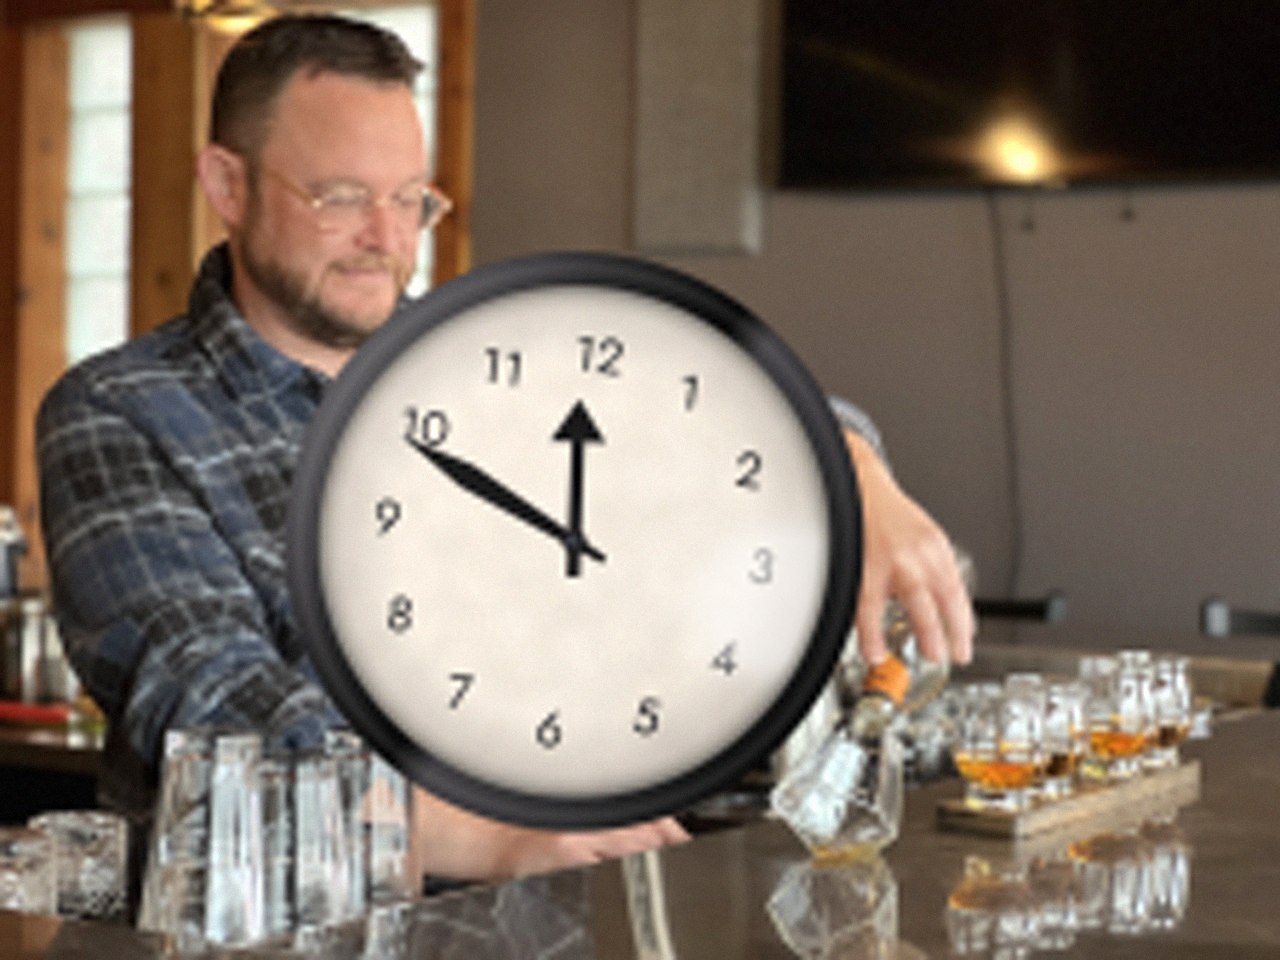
**11:49**
